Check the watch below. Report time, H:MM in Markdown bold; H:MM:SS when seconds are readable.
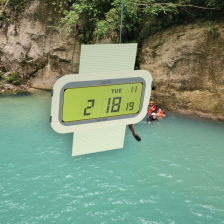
**2:18:19**
